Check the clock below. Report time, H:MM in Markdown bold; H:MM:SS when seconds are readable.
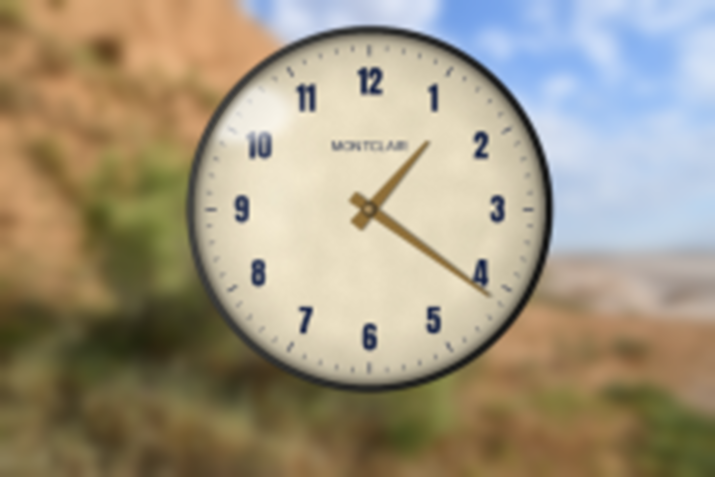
**1:21**
